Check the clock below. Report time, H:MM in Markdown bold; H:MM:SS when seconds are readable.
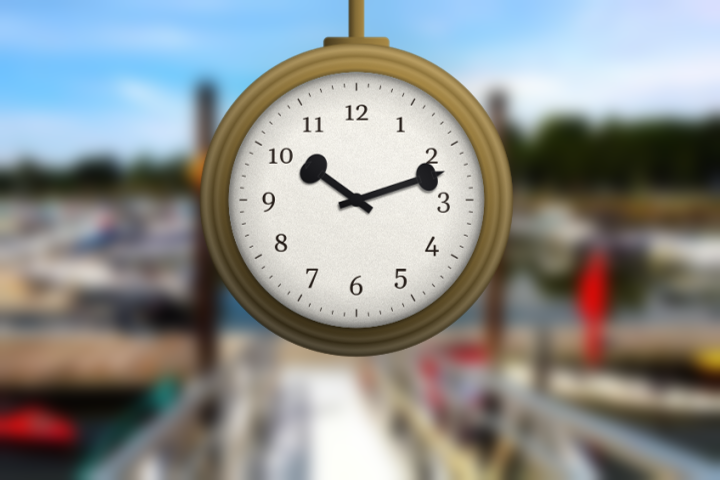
**10:12**
